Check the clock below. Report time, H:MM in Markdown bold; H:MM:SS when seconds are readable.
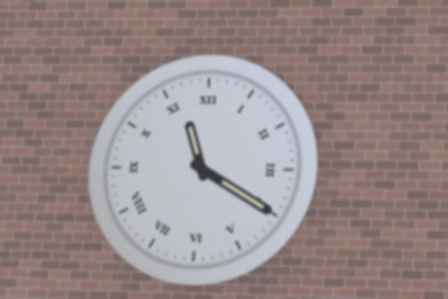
**11:20**
